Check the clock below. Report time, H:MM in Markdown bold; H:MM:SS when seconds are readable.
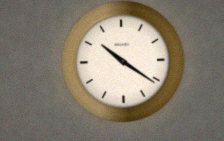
**10:21**
